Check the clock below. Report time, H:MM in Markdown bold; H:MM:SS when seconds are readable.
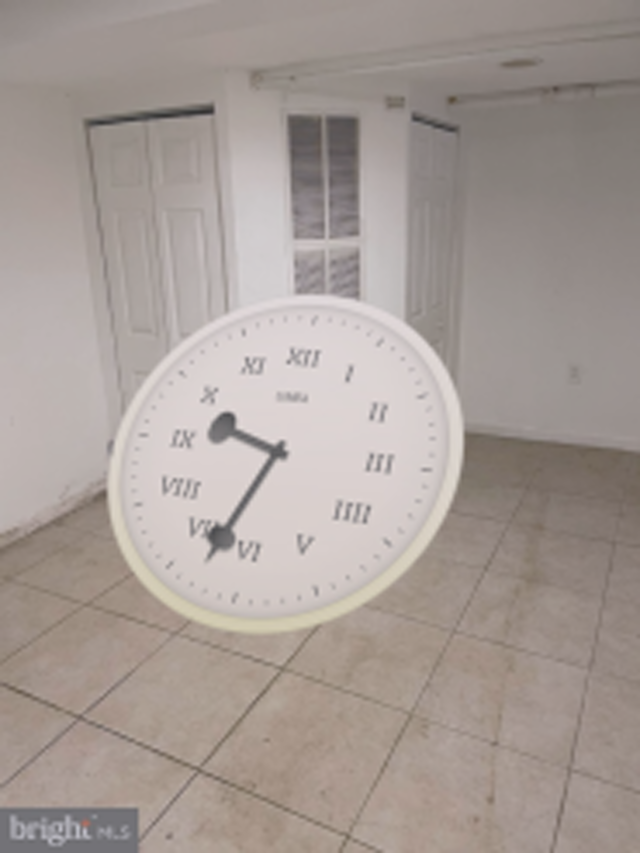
**9:33**
